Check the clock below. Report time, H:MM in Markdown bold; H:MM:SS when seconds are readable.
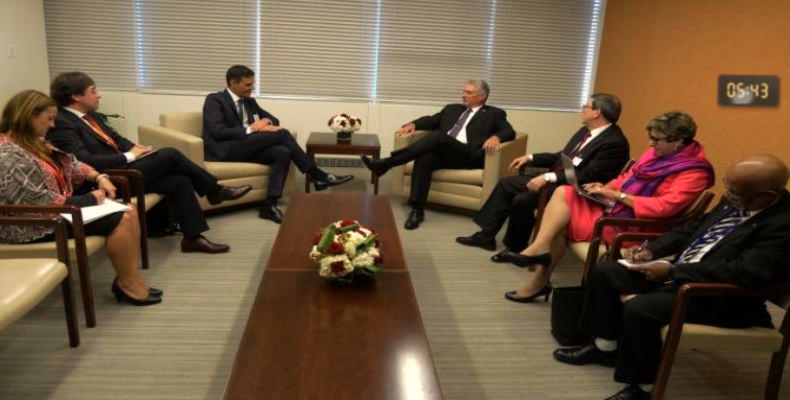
**5:43**
